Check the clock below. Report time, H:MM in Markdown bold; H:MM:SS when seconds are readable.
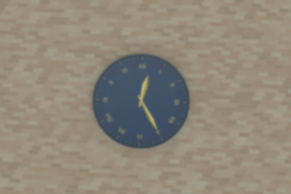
**12:25**
